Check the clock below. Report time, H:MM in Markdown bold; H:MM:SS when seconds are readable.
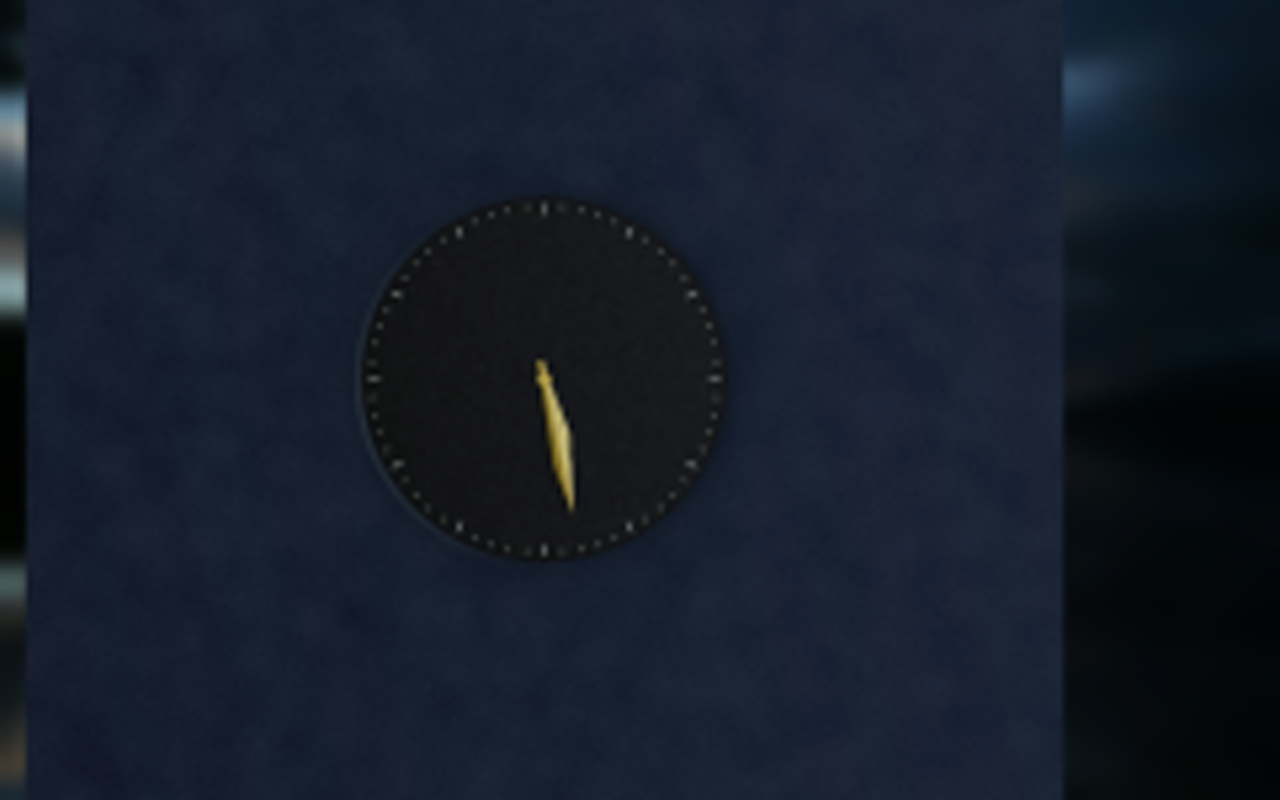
**5:28**
